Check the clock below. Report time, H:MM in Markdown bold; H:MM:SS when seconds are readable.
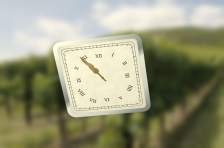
**10:54**
